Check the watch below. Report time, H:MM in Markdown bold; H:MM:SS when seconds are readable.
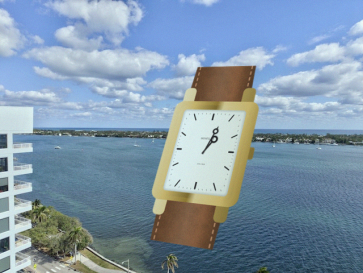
**1:03**
